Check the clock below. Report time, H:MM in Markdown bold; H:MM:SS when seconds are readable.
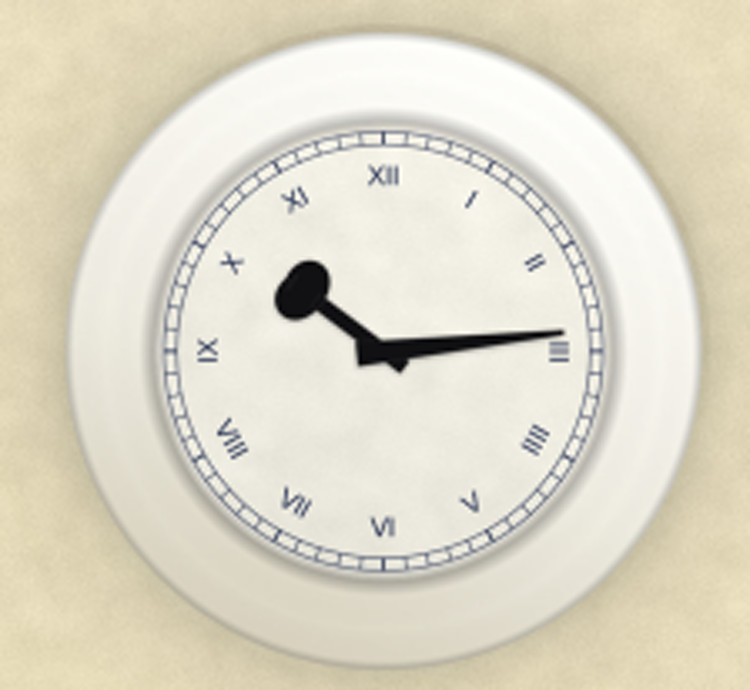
**10:14**
